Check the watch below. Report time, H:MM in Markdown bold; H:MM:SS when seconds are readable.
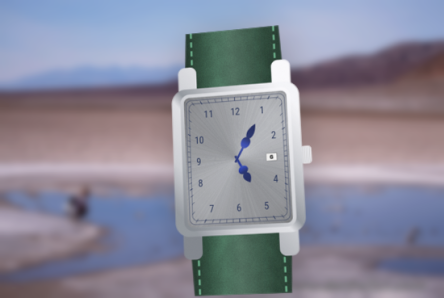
**5:05**
